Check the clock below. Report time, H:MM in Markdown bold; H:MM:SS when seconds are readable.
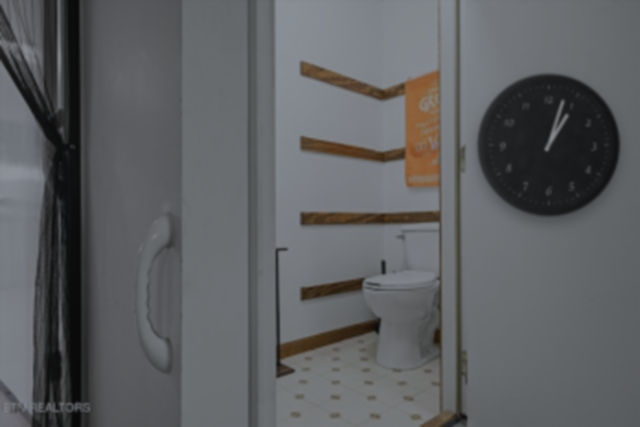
**1:03**
